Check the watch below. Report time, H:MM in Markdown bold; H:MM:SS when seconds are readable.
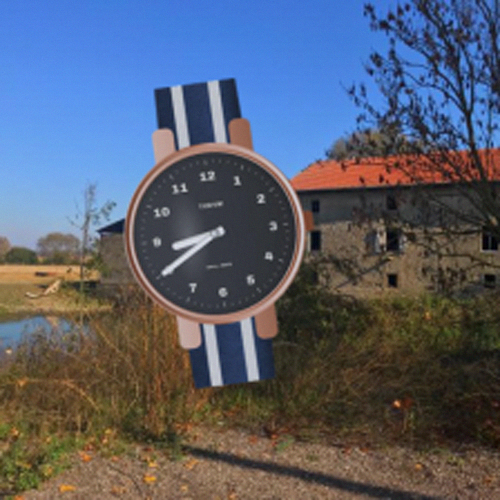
**8:40**
